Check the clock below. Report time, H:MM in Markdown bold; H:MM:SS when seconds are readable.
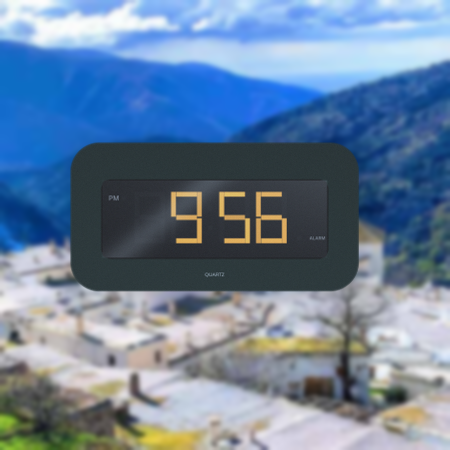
**9:56**
